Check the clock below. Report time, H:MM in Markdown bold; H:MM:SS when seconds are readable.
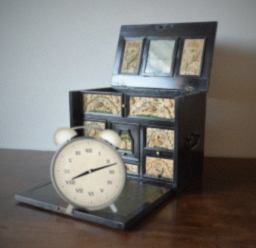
**8:12**
